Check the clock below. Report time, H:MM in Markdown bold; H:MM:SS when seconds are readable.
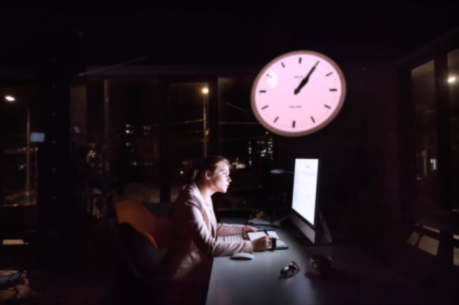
**1:05**
